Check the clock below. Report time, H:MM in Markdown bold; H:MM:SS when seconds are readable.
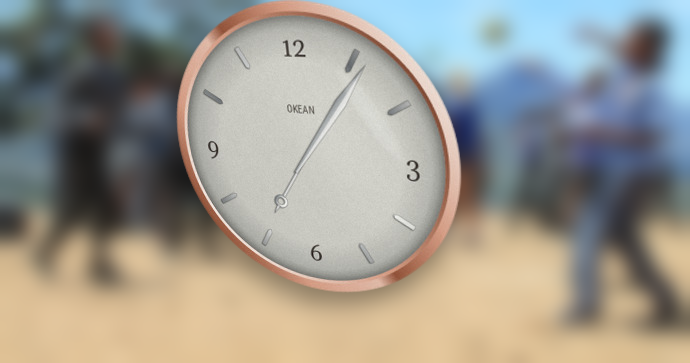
**7:06**
